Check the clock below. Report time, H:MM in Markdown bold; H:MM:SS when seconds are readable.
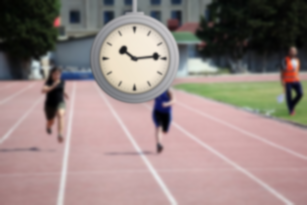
**10:14**
